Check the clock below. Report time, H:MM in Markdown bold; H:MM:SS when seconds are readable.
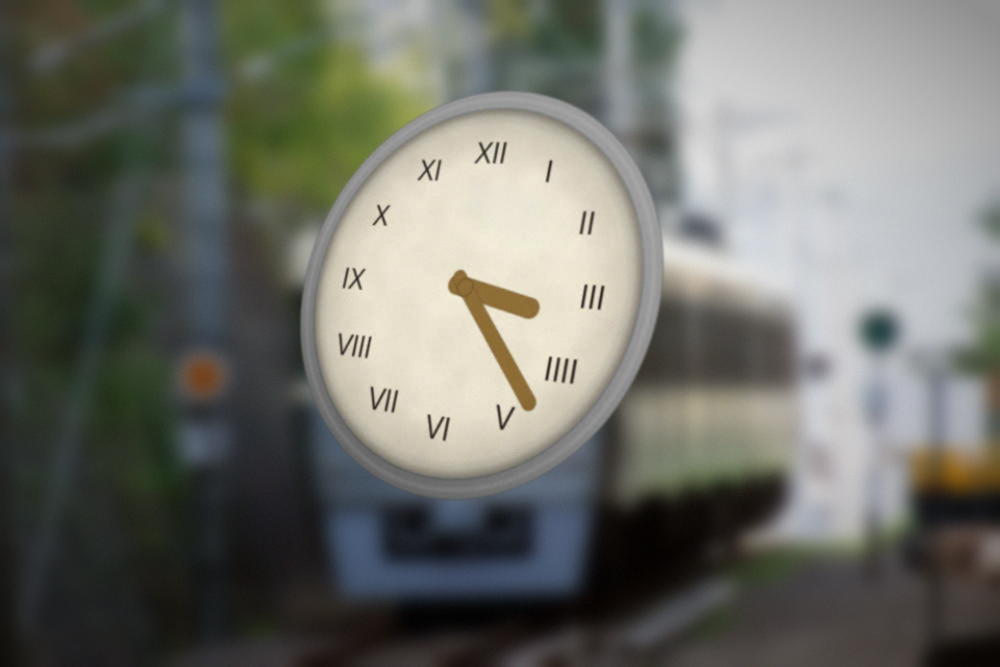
**3:23**
